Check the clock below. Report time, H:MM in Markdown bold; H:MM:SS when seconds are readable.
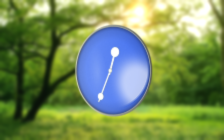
**12:34**
